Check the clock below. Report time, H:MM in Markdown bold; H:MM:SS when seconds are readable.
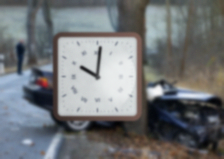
**10:01**
